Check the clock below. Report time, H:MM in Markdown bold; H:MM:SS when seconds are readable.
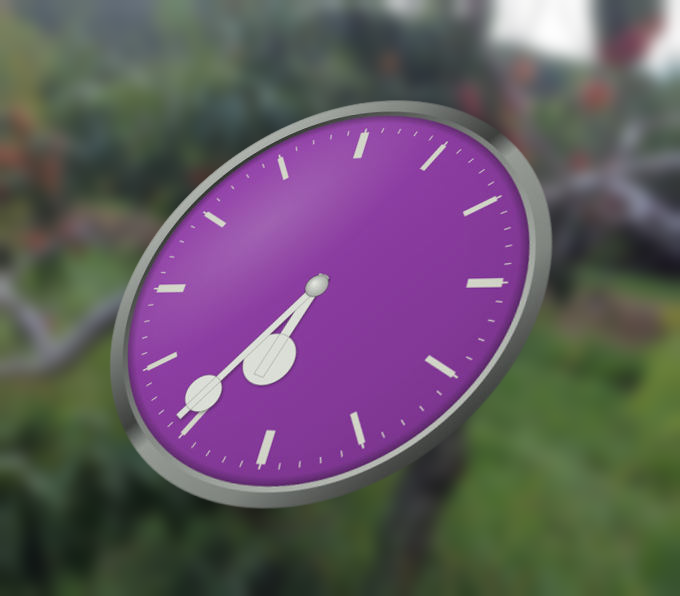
**6:36**
